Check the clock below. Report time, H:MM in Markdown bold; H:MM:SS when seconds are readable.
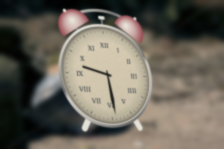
**9:29**
